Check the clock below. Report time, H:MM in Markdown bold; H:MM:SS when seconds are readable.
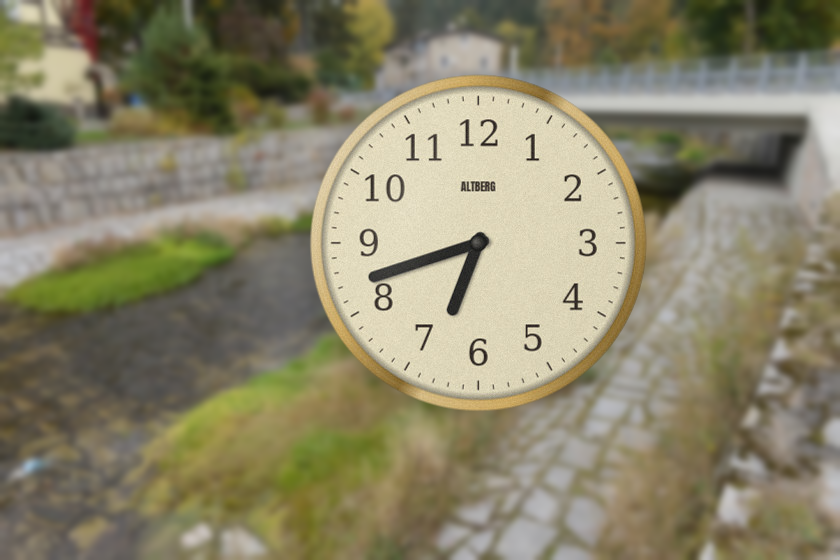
**6:42**
